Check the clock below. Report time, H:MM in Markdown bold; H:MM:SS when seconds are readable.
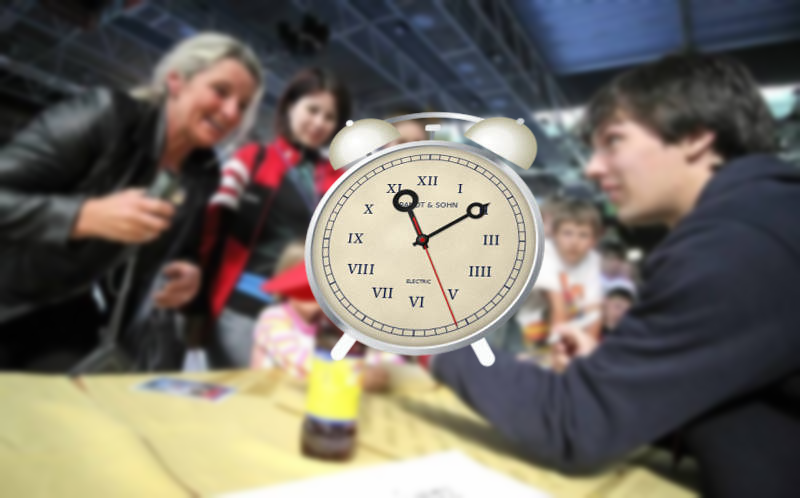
**11:09:26**
